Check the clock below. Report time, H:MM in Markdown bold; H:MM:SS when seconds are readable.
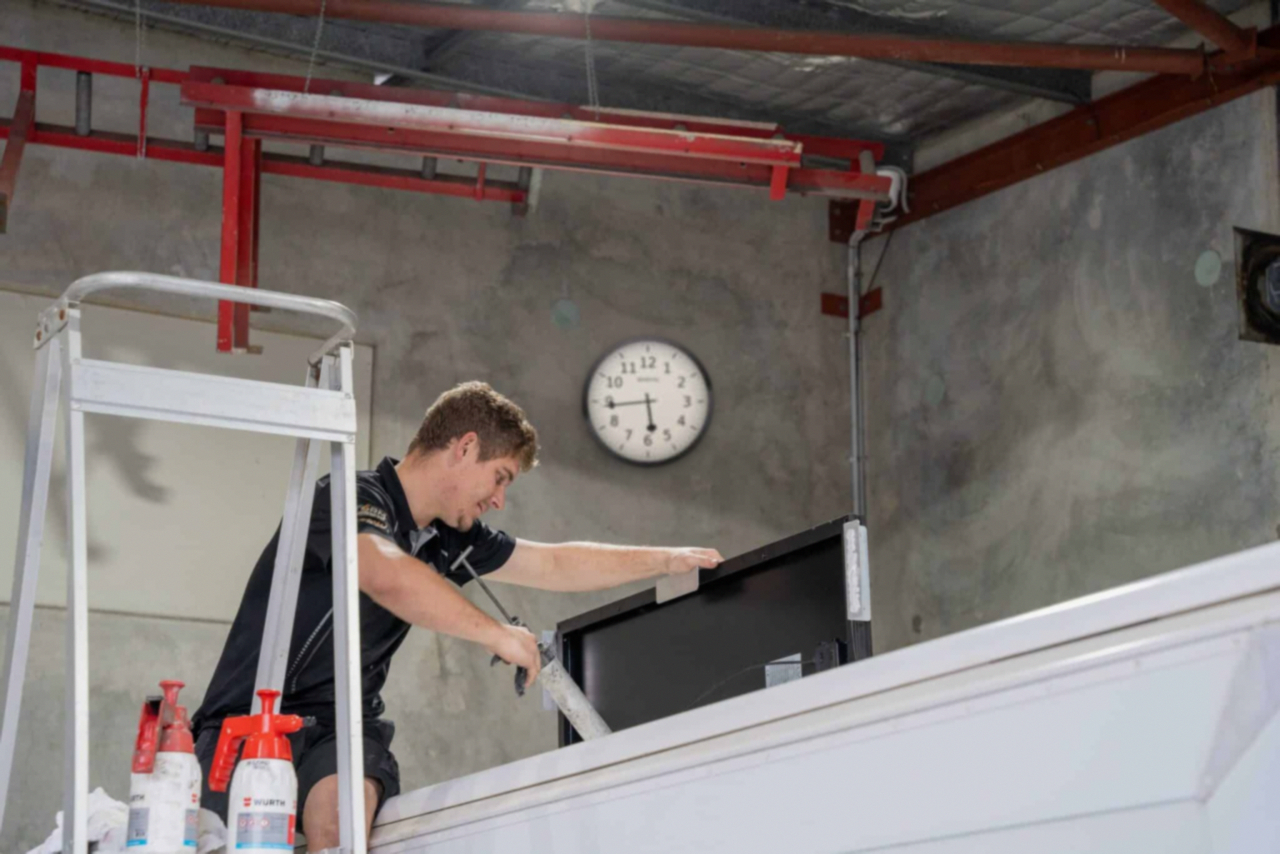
**5:44**
